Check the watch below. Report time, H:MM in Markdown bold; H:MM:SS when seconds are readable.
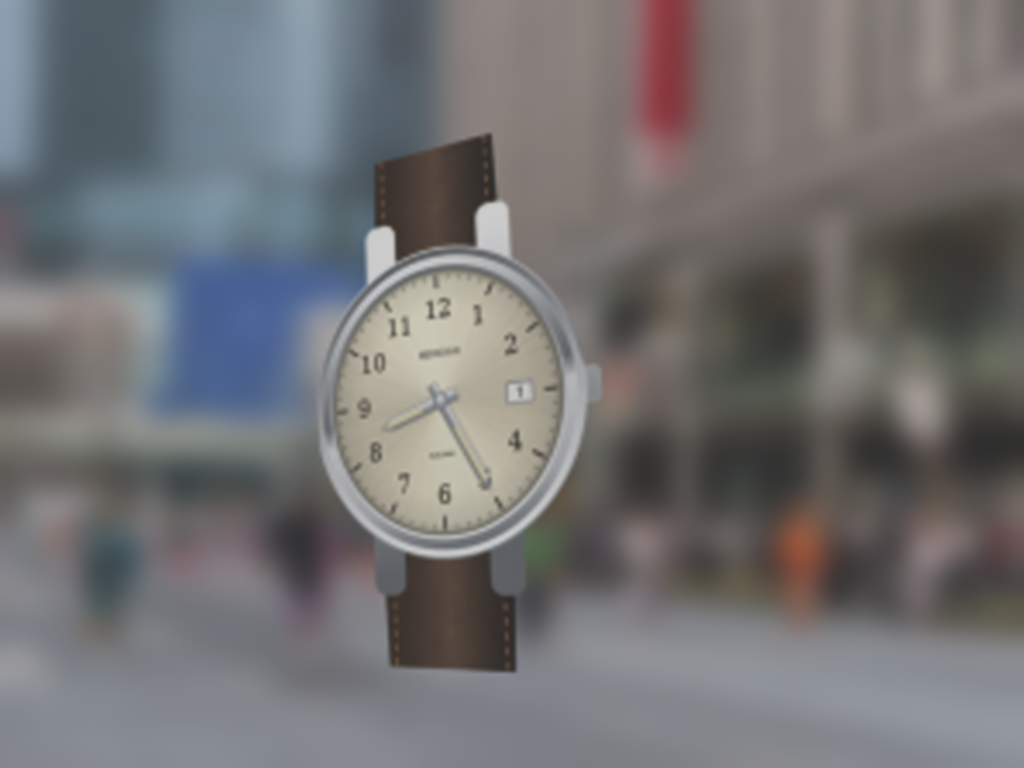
**8:25**
